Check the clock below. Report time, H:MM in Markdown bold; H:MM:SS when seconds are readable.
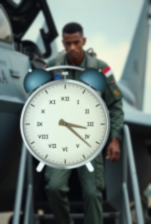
**3:22**
